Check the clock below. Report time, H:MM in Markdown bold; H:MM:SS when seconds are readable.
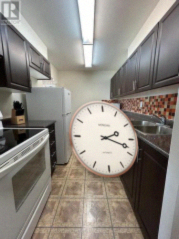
**2:18**
